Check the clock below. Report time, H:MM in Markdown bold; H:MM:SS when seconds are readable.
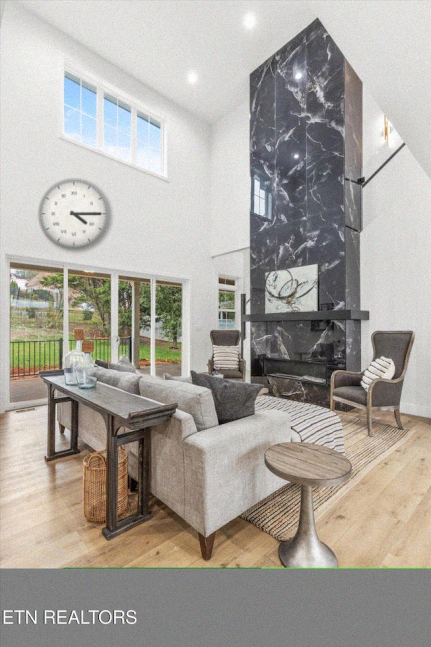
**4:15**
